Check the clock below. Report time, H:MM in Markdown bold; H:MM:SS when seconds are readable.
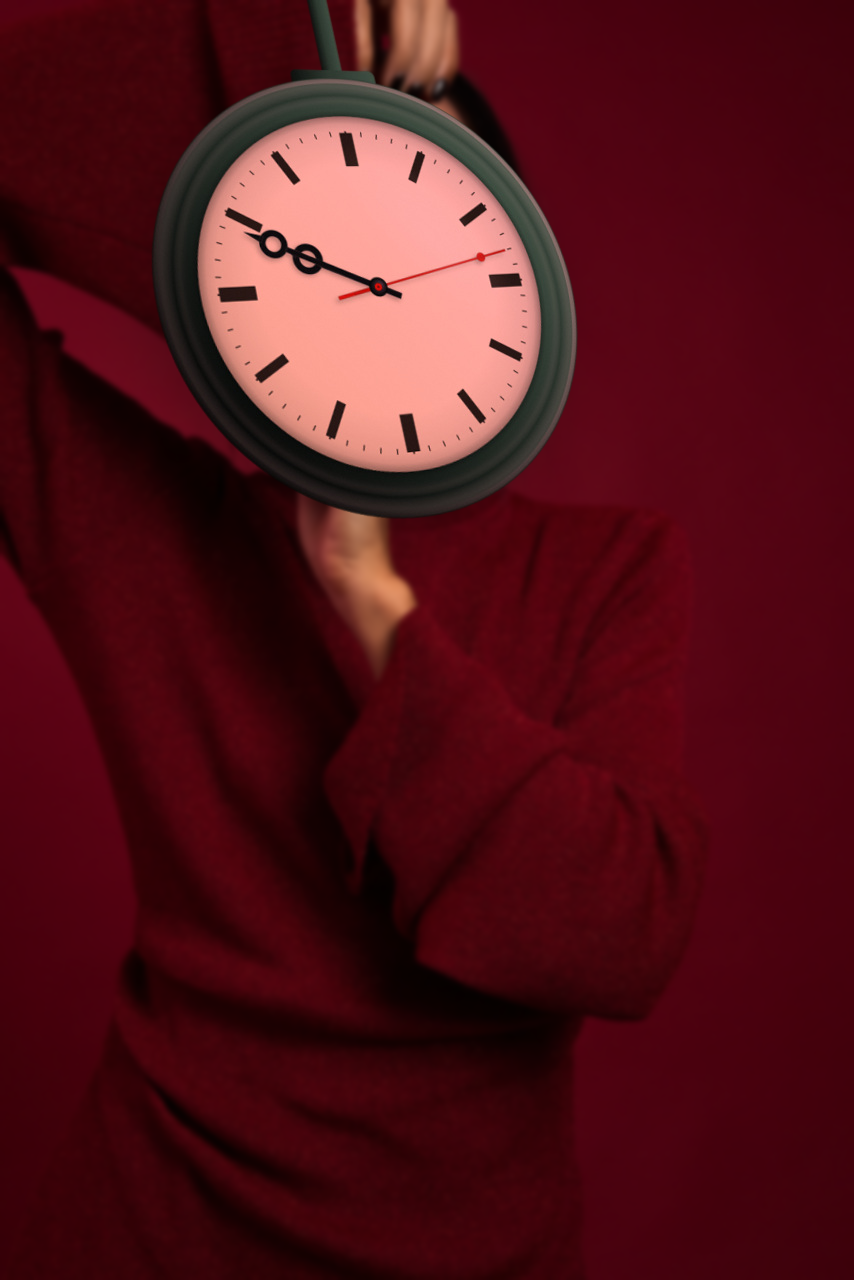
**9:49:13**
